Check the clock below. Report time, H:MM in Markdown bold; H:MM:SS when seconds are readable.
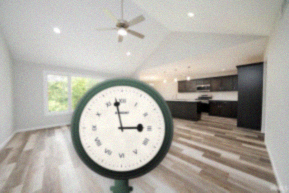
**2:58**
